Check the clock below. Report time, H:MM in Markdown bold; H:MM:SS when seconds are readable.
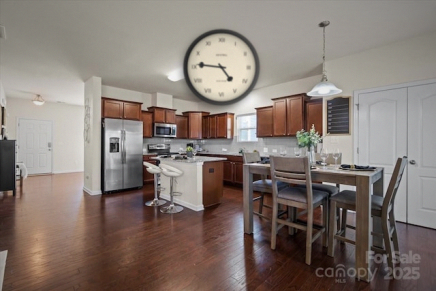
**4:46**
